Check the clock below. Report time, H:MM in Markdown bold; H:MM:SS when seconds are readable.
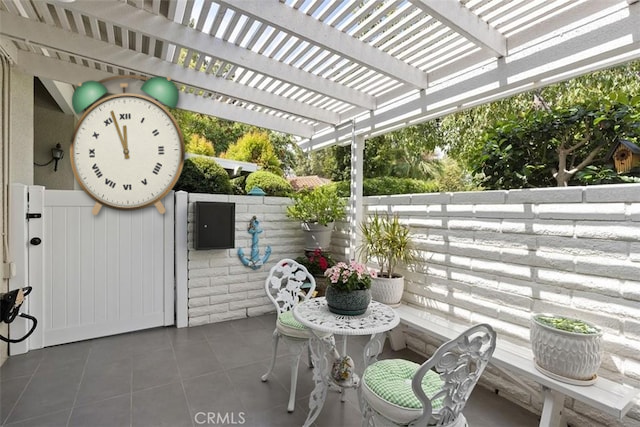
**11:57**
